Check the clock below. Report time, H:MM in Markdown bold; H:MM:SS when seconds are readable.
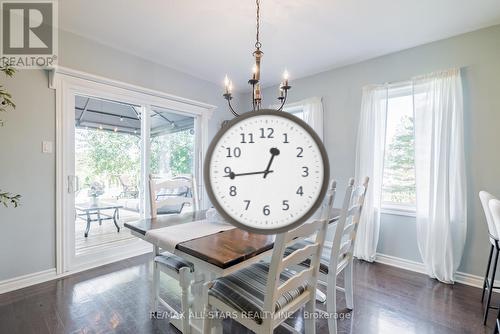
**12:44**
